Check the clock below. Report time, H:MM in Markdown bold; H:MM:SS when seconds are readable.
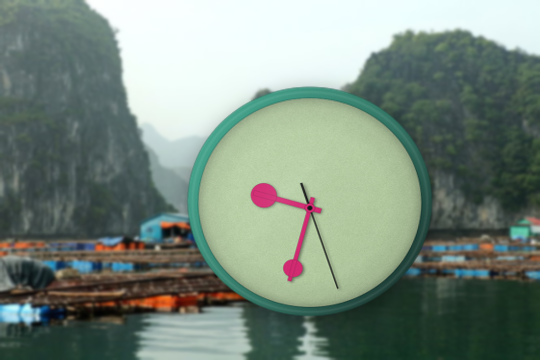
**9:32:27**
